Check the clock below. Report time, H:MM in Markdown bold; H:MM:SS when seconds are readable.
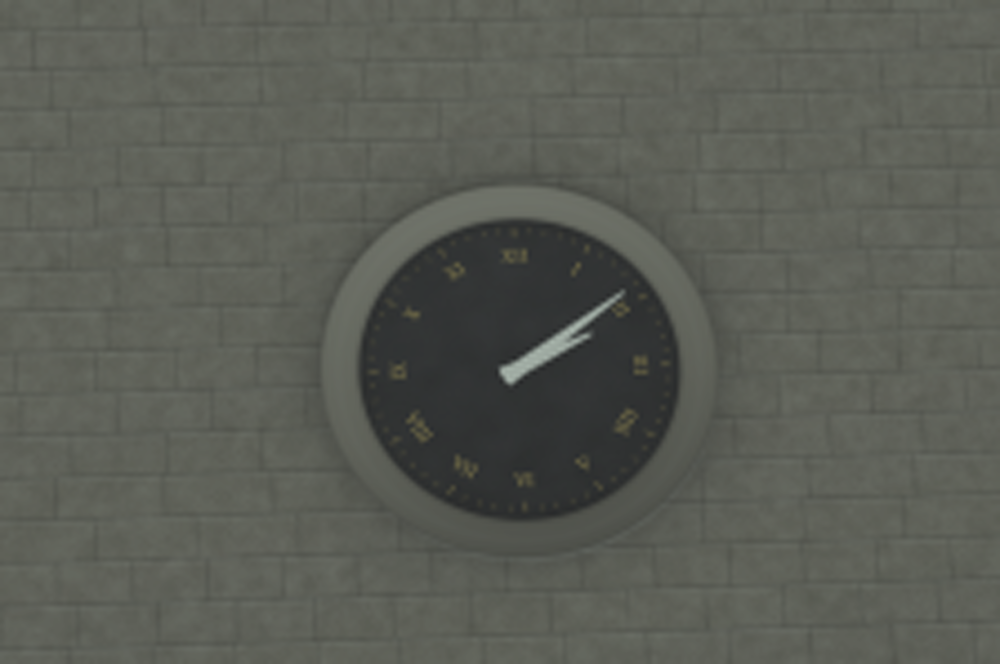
**2:09**
